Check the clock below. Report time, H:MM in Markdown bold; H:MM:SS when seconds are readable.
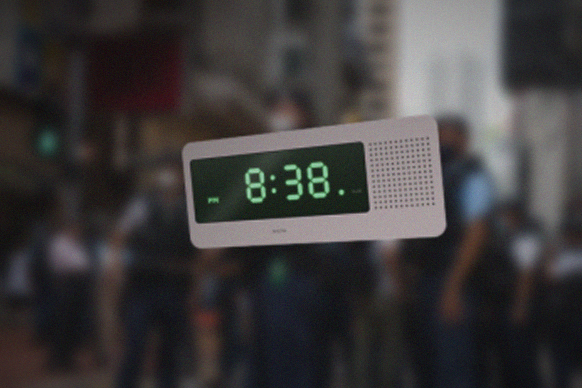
**8:38**
